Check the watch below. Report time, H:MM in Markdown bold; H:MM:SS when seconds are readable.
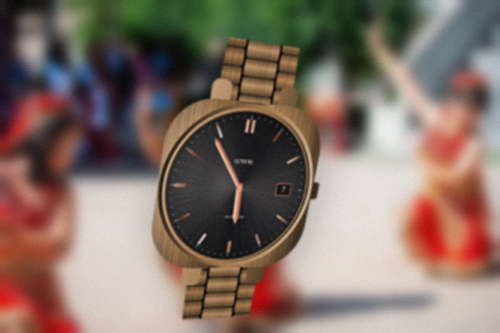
**5:54**
